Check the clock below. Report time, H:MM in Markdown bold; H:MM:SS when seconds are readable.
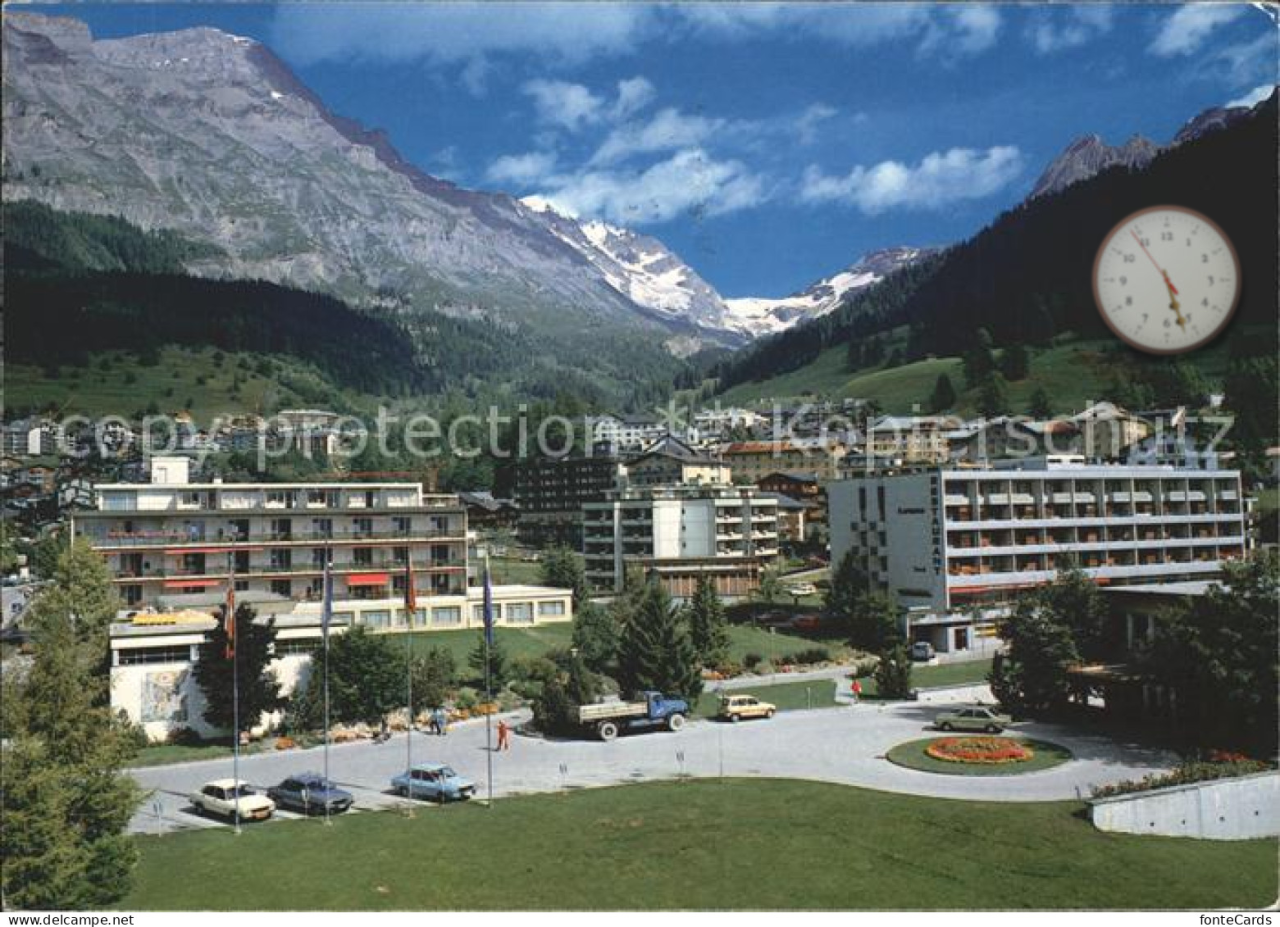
**5:26:54**
